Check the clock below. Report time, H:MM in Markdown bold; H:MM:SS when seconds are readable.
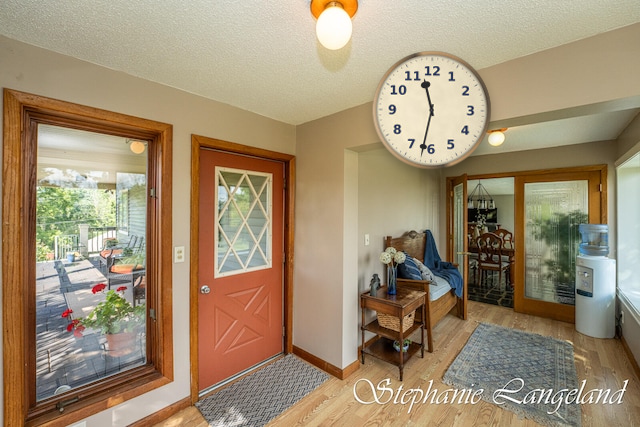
**11:32**
